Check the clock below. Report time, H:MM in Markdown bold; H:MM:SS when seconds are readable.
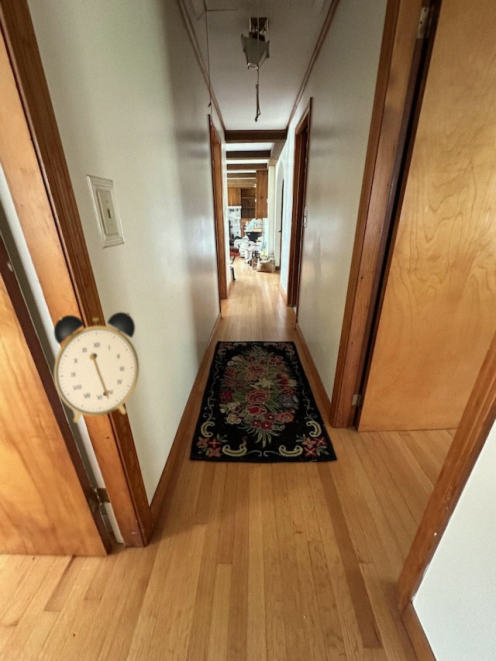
**11:27**
